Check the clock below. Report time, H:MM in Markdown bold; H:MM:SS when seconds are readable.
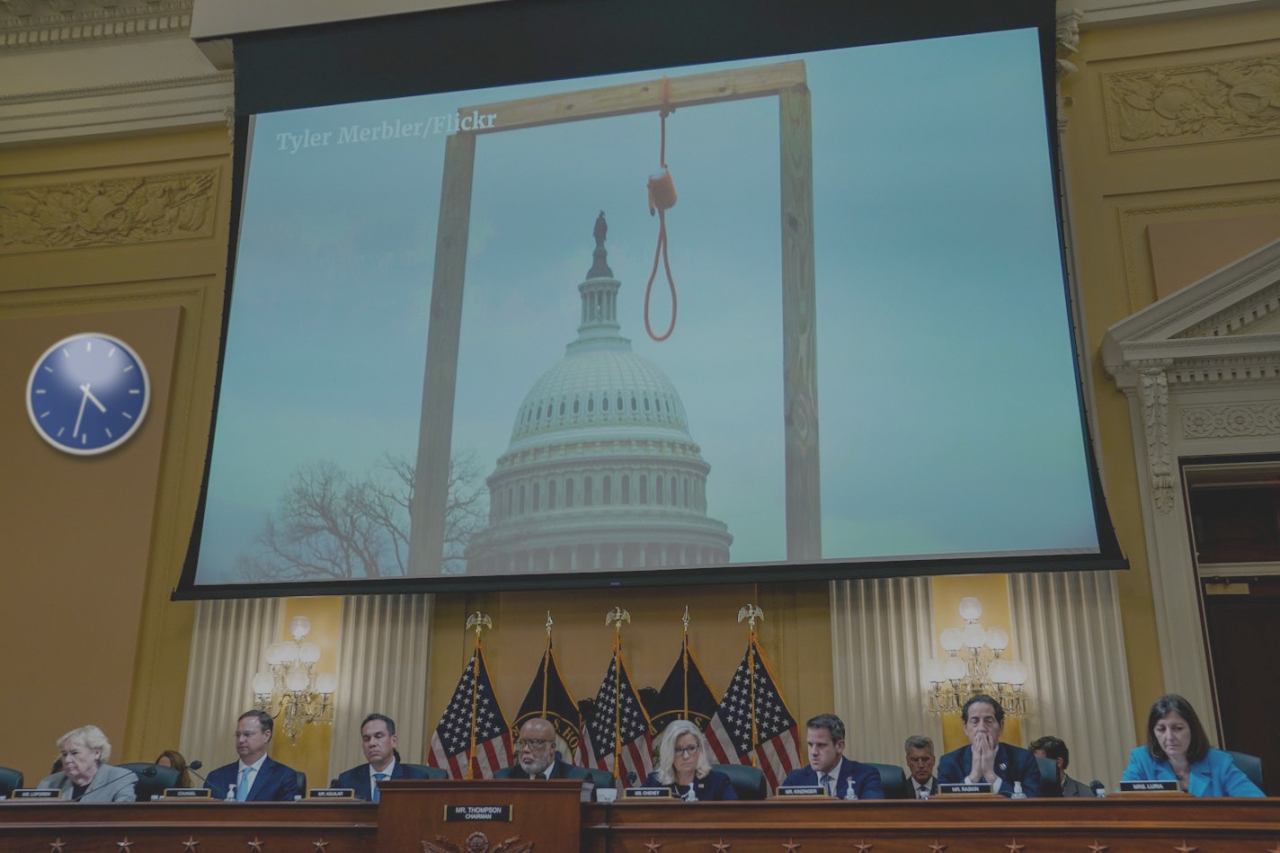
**4:32**
